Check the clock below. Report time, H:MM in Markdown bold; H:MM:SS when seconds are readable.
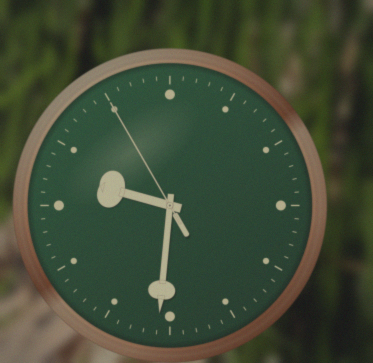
**9:30:55**
